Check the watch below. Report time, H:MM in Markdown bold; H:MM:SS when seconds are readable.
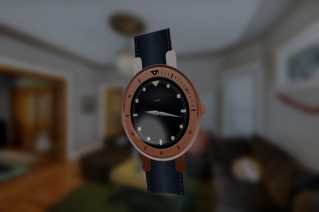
**9:17**
